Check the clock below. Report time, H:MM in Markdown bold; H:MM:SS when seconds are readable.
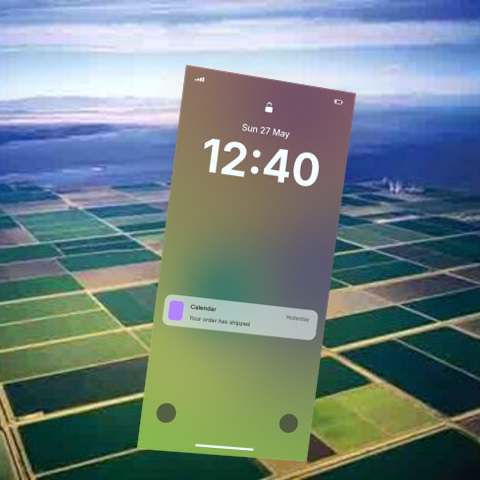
**12:40**
